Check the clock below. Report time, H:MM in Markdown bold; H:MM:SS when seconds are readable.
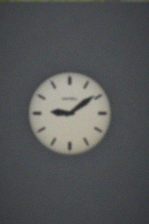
**9:09**
